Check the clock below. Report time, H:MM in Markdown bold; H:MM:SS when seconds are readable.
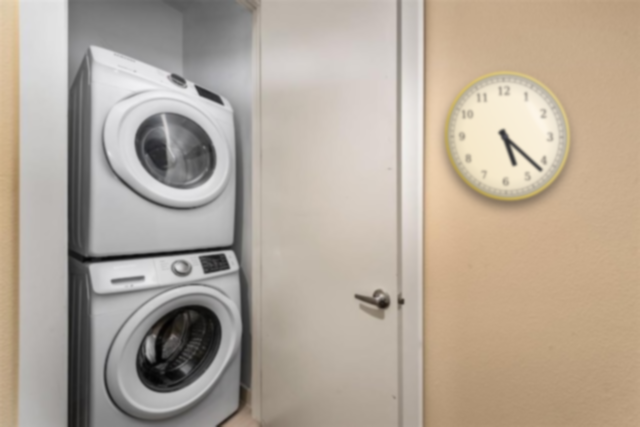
**5:22**
